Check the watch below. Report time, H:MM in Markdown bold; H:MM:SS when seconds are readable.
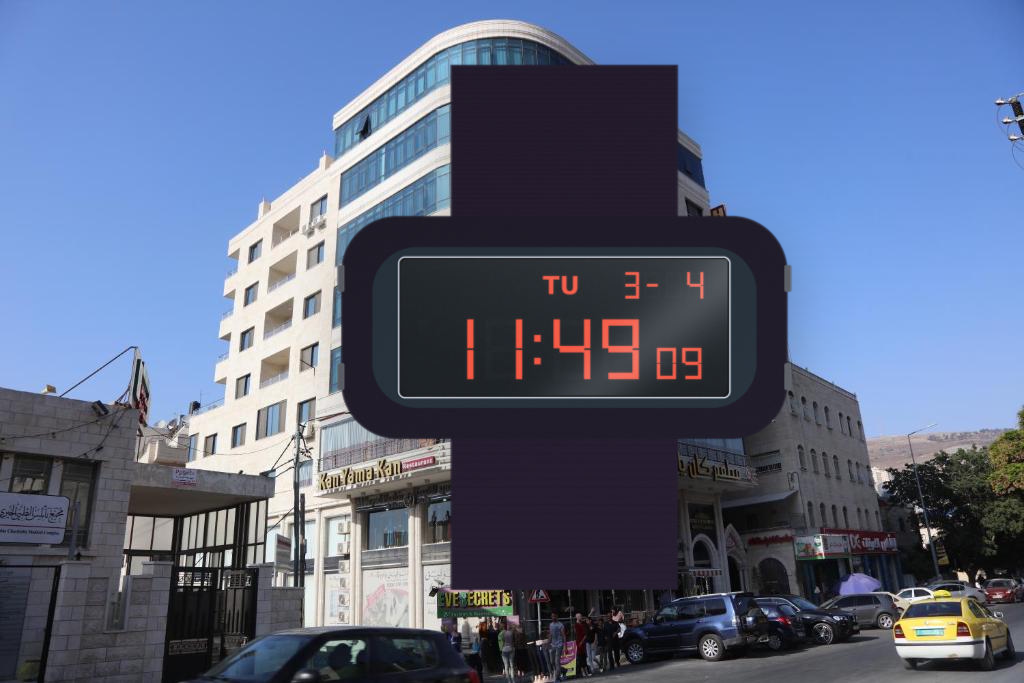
**11:49:09**
